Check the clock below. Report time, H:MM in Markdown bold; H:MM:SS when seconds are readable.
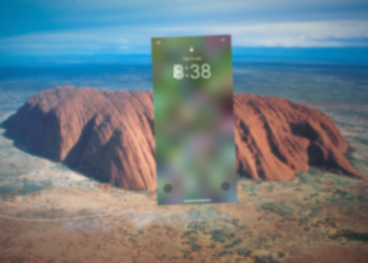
**8:38**
